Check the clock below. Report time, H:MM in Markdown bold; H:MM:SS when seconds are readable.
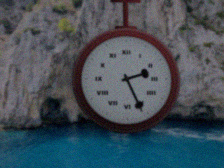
**2:26**
